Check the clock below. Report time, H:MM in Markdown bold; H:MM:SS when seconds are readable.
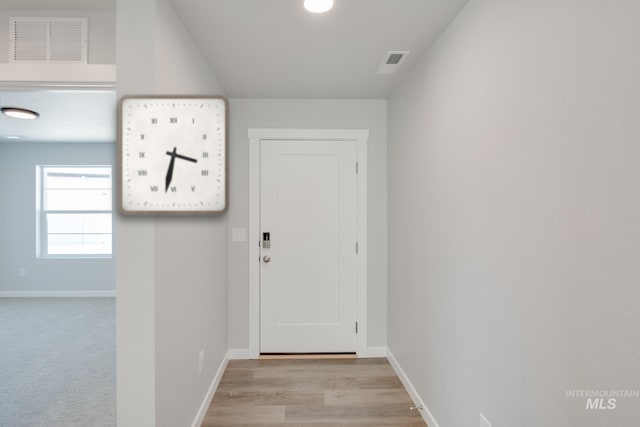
**3:32**
